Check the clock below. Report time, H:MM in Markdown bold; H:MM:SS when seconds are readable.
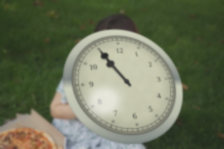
**10:55**
